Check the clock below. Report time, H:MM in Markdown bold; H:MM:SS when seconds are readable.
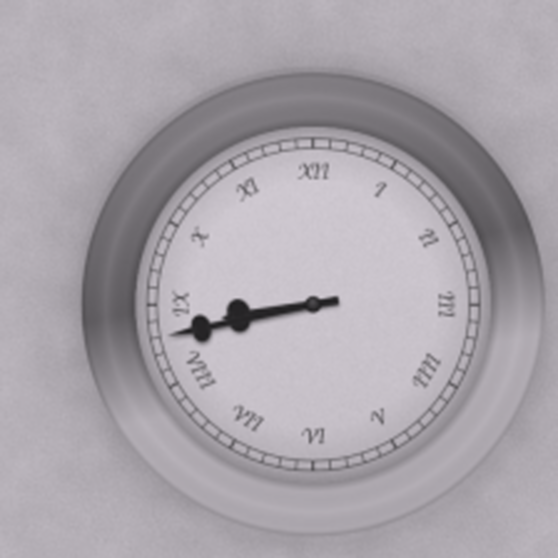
**8:43**
